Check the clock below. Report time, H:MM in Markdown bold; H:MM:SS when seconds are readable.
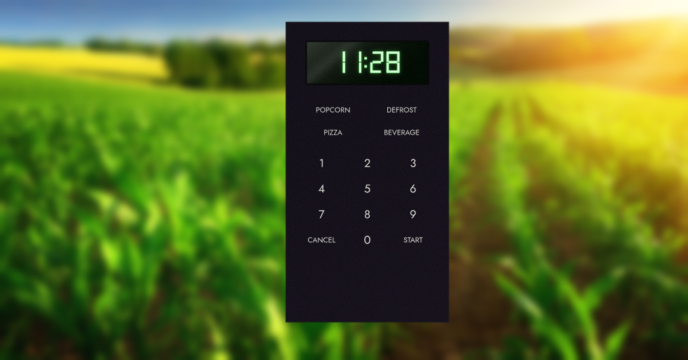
**11:28**
